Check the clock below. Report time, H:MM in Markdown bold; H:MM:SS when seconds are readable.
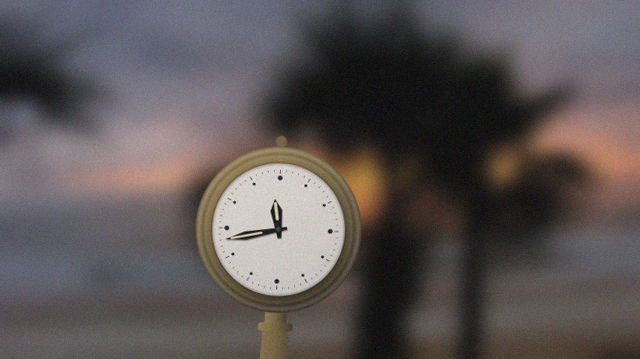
**11:43**
